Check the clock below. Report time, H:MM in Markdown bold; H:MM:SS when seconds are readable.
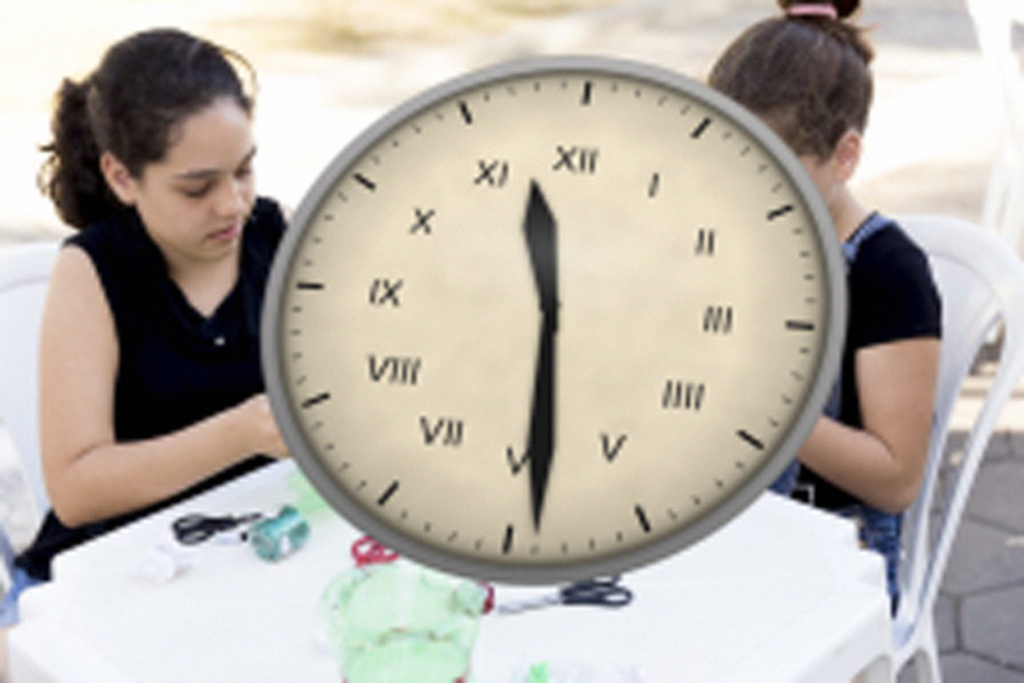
**11:29**
